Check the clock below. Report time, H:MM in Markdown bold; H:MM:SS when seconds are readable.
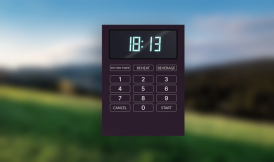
**18:13**
